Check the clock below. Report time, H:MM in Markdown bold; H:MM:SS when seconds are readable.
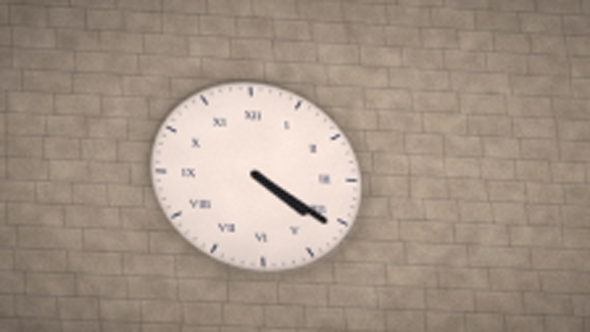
**4:21**
